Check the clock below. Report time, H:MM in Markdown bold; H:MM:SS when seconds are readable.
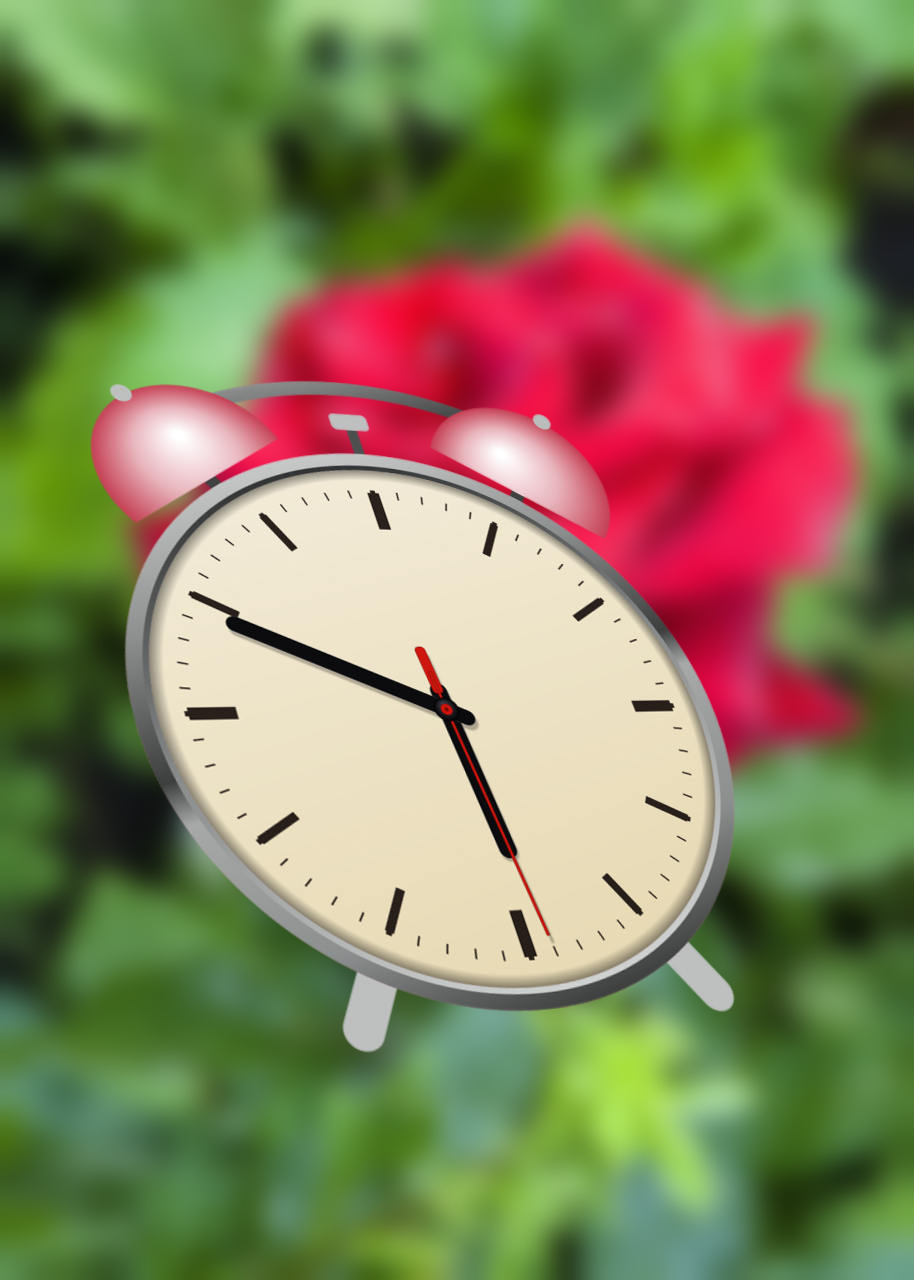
**5:49:29**
